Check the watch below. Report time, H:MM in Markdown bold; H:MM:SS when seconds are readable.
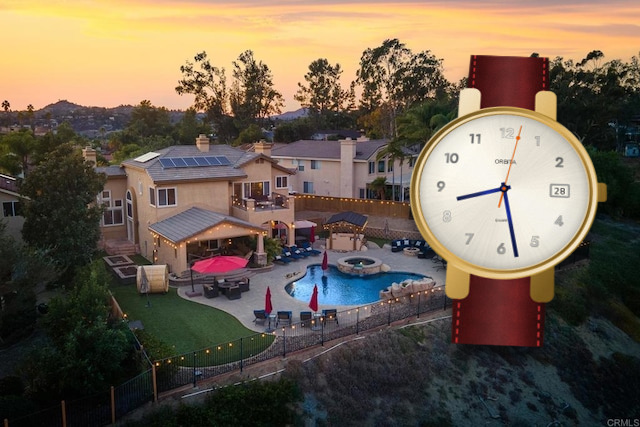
**8:28:02**
